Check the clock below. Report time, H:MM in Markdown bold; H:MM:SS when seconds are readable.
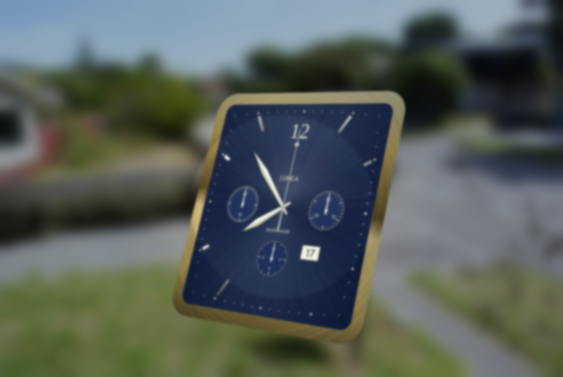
**7:53**
